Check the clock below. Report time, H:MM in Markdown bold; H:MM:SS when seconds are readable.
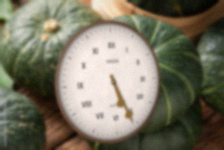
**5:26**
